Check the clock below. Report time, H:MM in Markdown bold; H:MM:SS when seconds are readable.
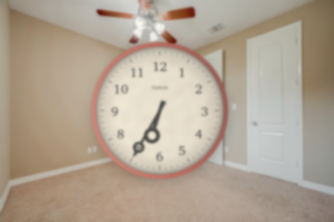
**6:35**
